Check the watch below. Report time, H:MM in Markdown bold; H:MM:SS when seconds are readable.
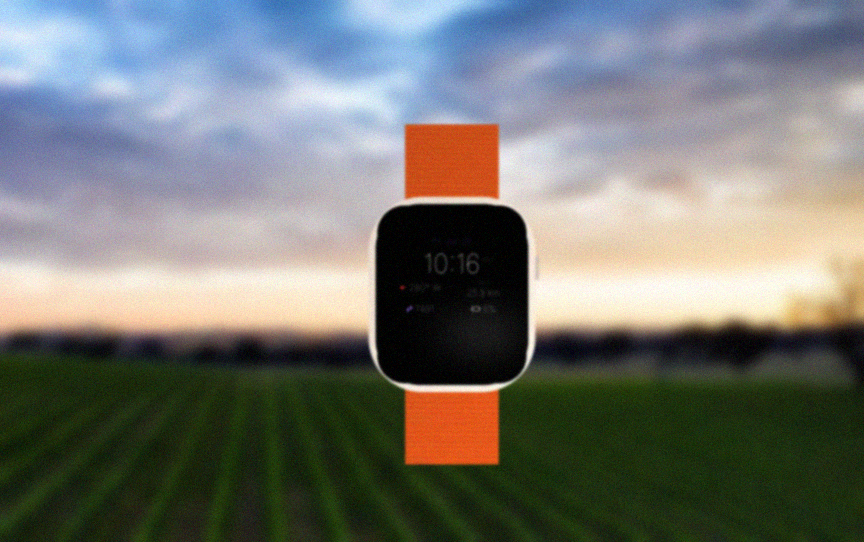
**10:16**
